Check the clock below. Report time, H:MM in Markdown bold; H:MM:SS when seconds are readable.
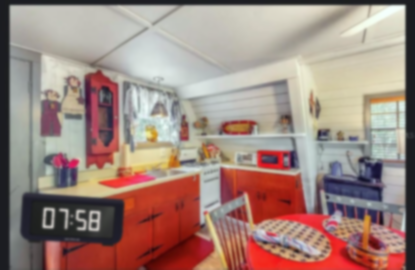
**7:58**
